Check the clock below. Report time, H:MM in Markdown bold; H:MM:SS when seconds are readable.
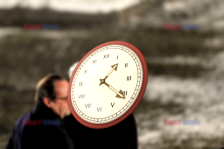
**1:21**
